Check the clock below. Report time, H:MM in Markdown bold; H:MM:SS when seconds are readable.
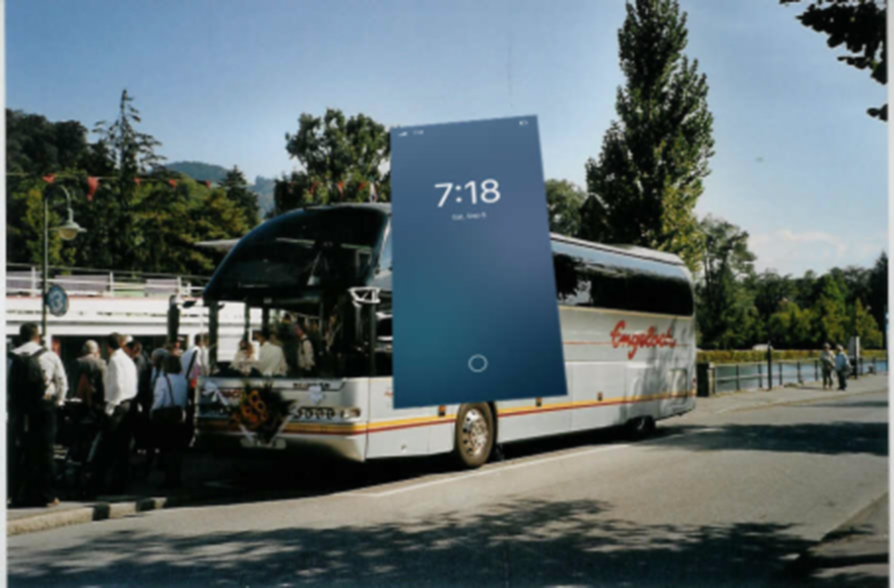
**7:18**
